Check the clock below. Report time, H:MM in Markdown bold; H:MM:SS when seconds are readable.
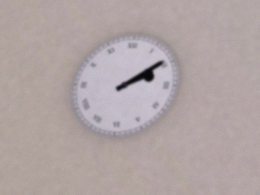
**2:09**
